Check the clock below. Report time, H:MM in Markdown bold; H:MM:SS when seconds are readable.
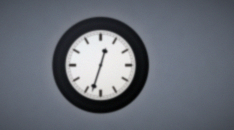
**12:33**
